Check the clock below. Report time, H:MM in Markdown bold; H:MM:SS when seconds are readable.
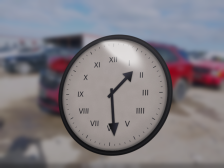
**1:29**
